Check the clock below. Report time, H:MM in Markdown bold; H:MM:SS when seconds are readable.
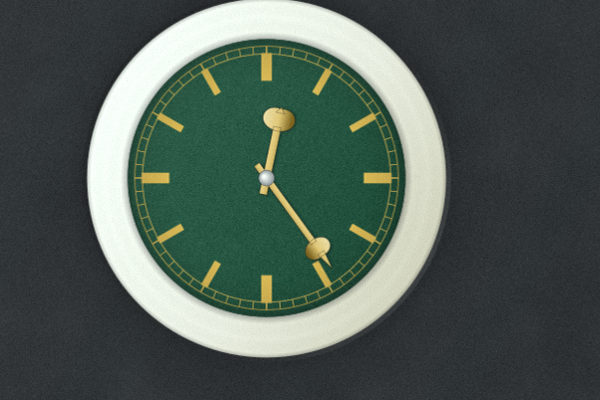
**12:24**
